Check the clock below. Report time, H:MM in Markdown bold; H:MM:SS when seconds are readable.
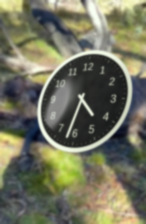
**4:32**
